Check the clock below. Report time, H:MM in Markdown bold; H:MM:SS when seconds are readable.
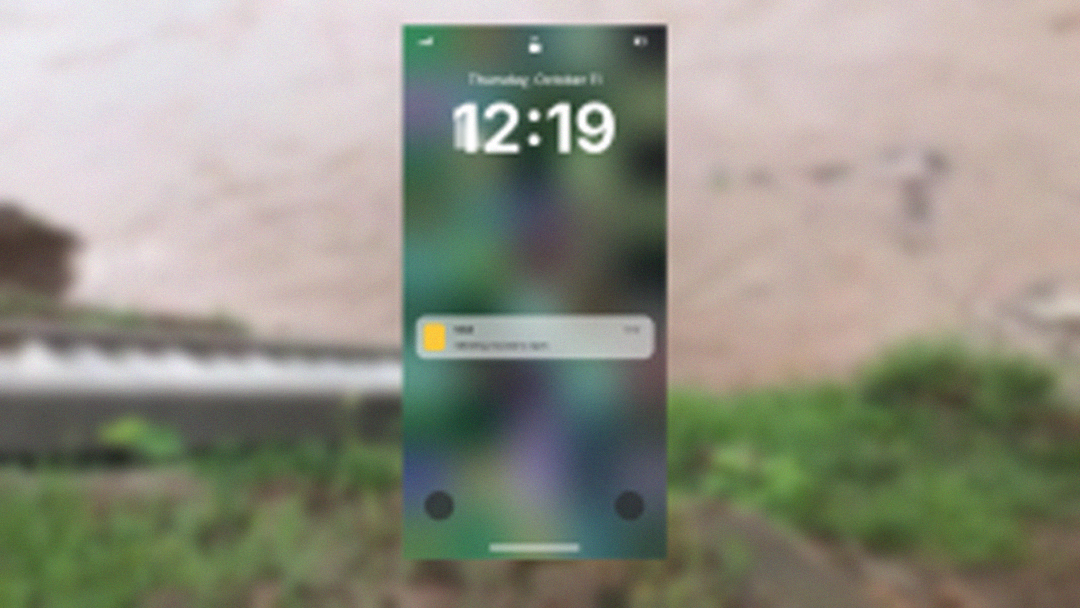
**12:19**
